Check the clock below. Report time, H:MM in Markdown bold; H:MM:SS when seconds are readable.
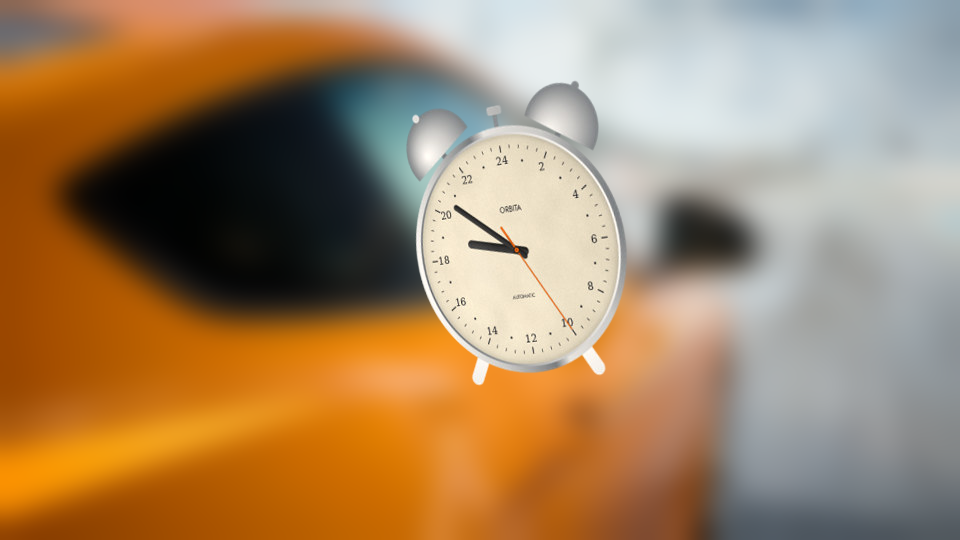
**18:51:25**
